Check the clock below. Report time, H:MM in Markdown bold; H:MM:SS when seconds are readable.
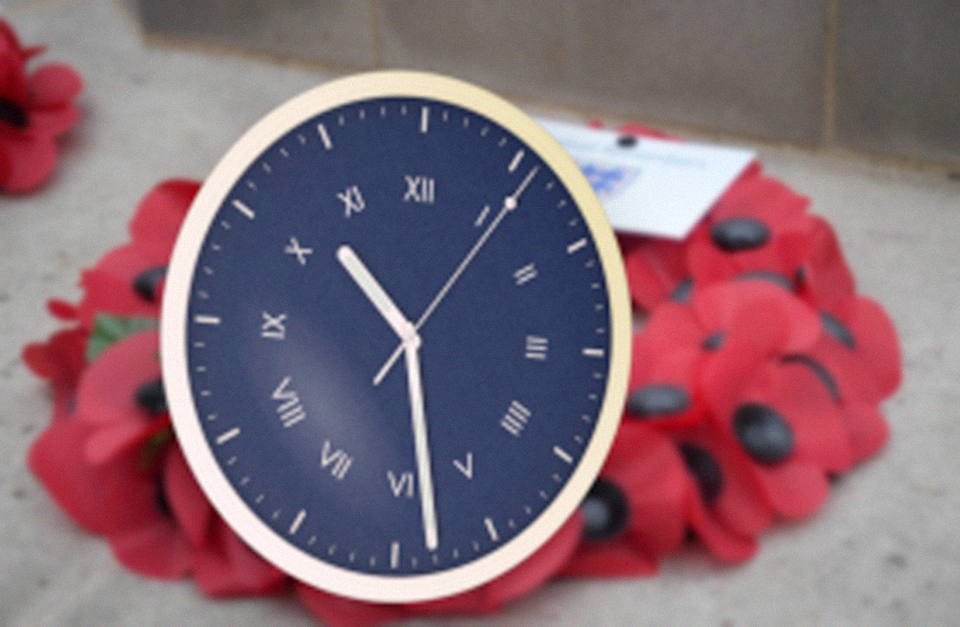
**10:28:06**
